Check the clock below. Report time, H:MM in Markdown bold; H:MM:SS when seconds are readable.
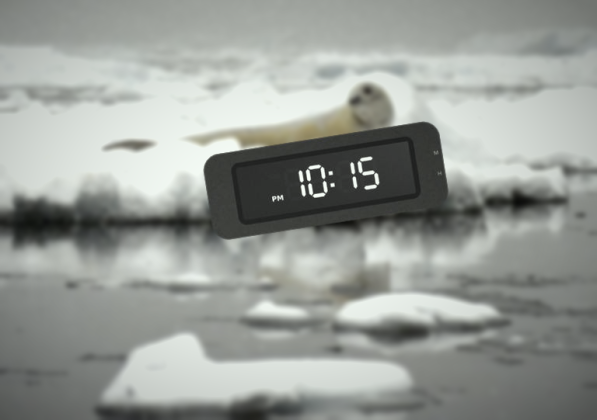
**10:15**
